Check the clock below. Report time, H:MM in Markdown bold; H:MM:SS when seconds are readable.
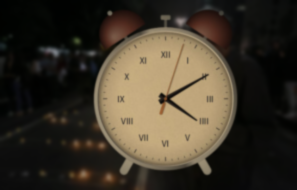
**4:10:03**
